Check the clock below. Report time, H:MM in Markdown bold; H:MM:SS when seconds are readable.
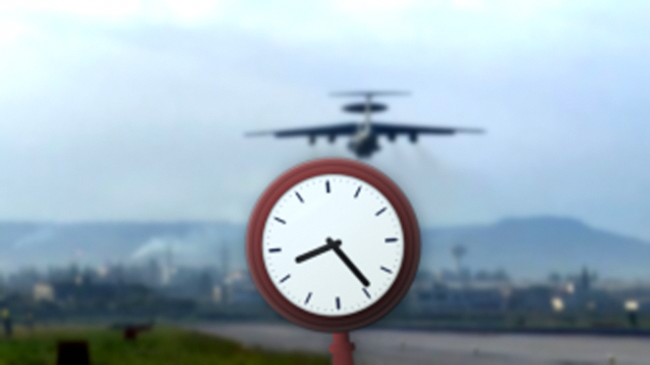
**8:24**
